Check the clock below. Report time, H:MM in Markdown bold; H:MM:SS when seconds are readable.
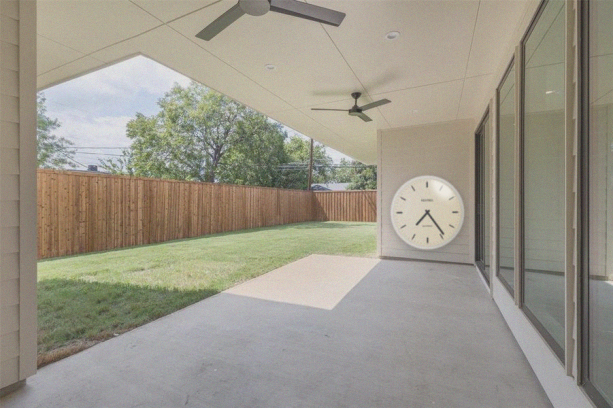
**7:24**
